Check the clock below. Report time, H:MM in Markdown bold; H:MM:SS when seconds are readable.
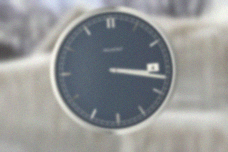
**3:17**
